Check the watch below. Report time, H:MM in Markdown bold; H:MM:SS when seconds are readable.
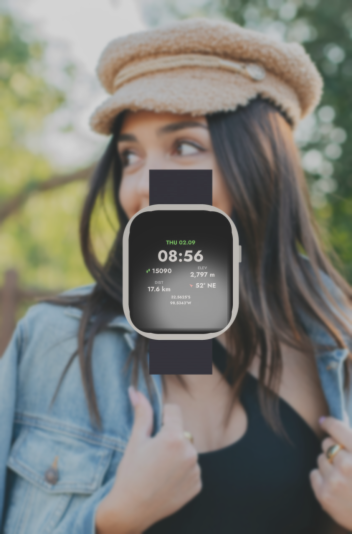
**8:56**
